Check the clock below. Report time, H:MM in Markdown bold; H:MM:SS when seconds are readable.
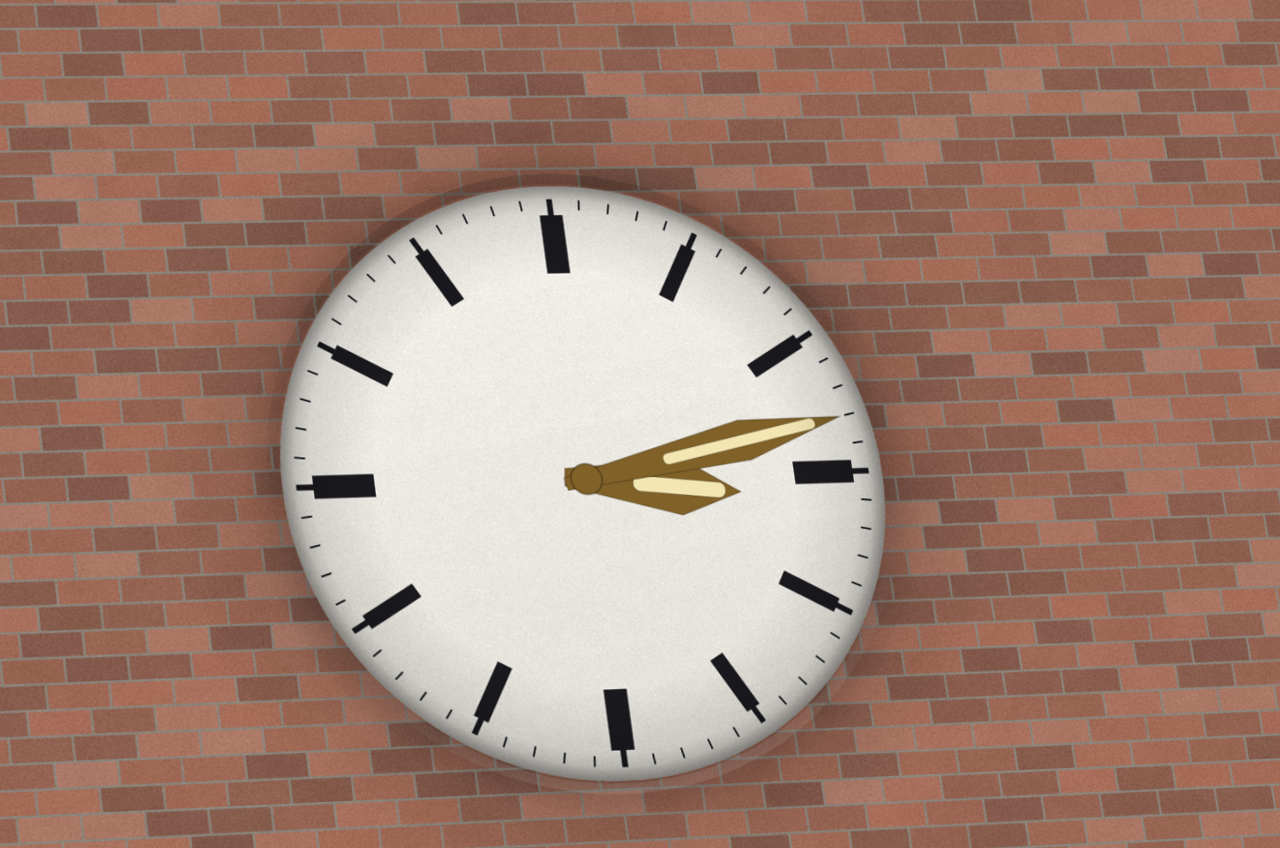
**3:13**
